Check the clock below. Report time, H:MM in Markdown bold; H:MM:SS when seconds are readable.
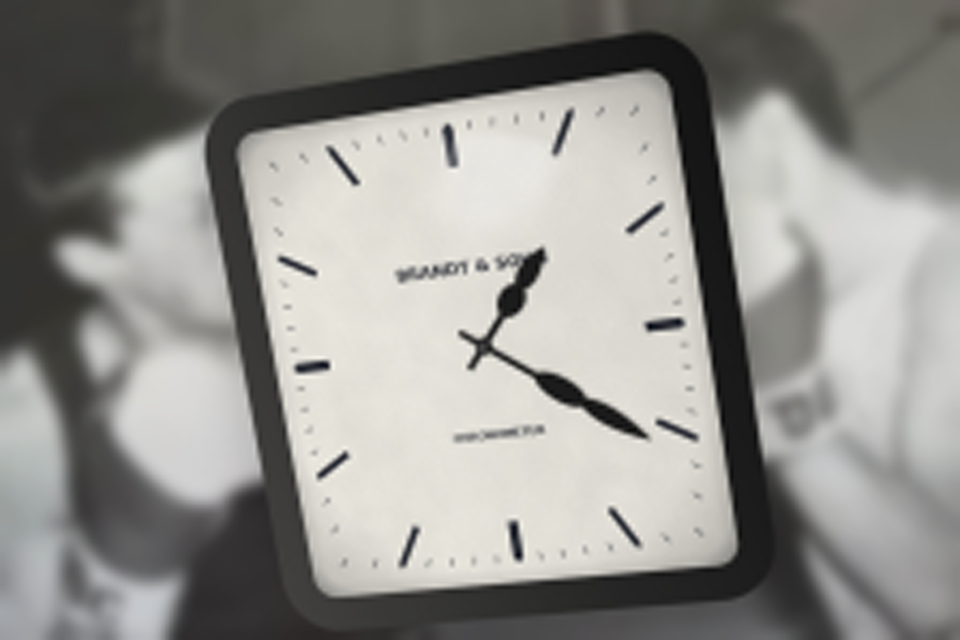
**1:21**
